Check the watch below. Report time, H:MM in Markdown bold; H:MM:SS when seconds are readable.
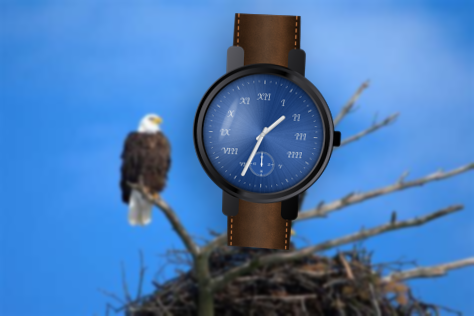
**1:34**
